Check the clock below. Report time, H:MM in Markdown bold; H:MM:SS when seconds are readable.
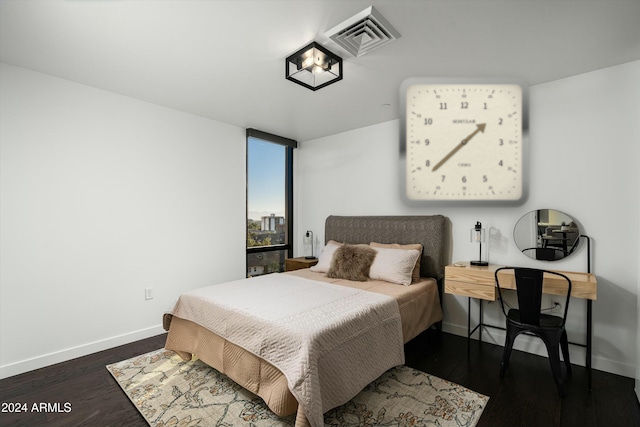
**1:38**
